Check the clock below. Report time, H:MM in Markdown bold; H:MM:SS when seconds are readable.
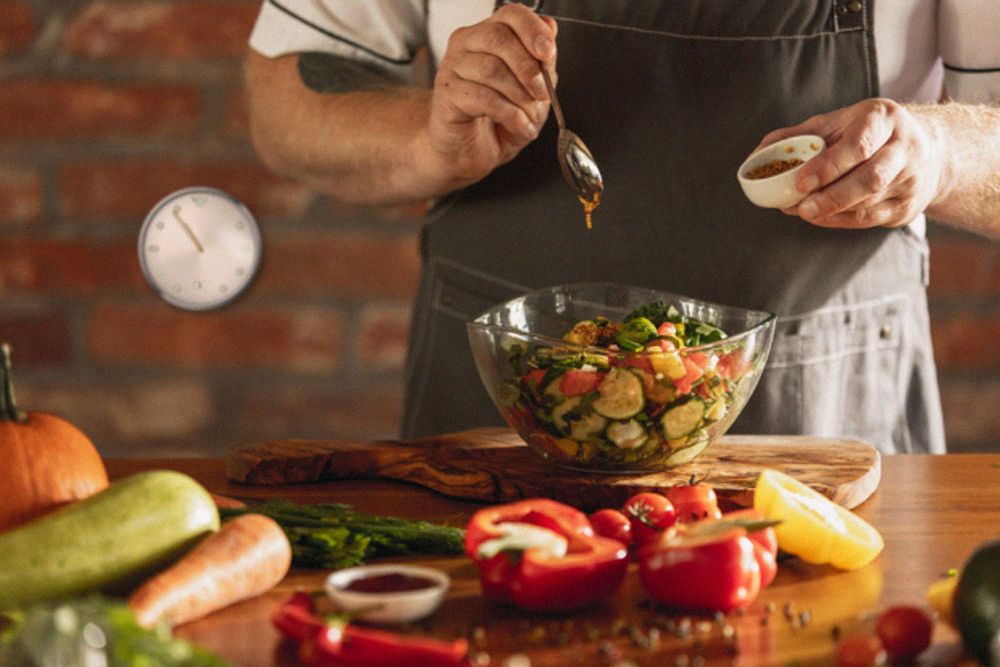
**10:54**
